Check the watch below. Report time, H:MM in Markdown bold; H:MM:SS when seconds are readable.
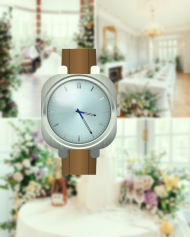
**3:25**
